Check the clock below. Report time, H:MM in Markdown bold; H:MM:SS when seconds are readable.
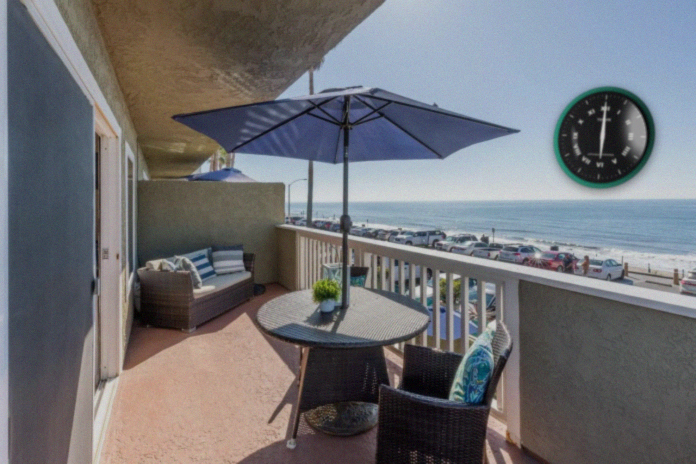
**6:00**
